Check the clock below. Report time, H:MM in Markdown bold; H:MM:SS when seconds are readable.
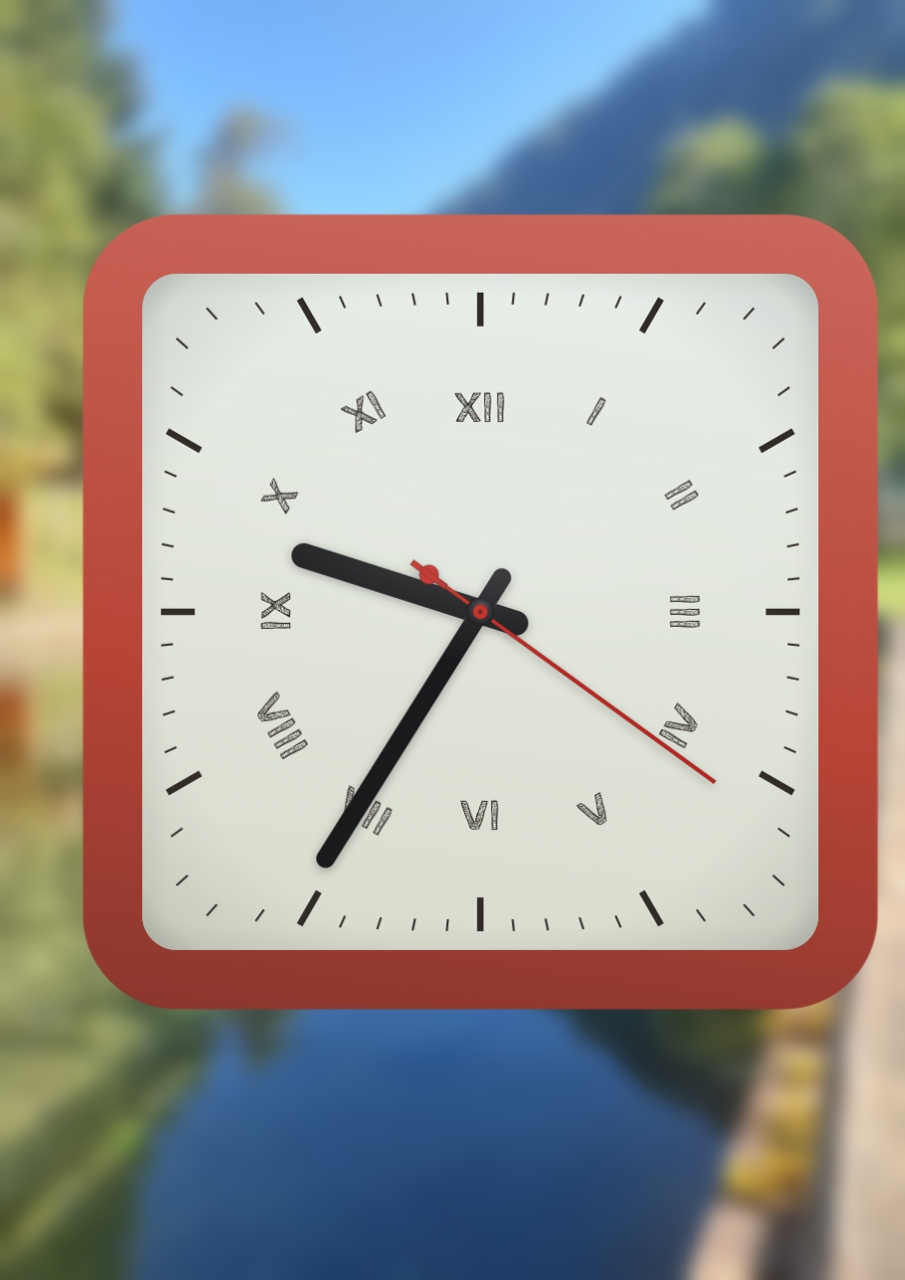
**9:35:21**
